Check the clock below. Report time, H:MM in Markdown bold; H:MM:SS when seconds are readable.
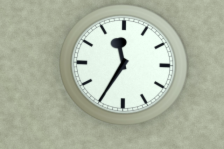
**11:35**
